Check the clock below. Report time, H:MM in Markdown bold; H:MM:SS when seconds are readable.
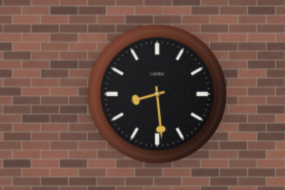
**8:29**
